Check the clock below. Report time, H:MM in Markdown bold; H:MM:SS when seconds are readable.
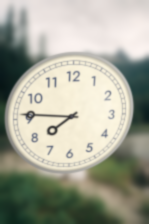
**7:46**
